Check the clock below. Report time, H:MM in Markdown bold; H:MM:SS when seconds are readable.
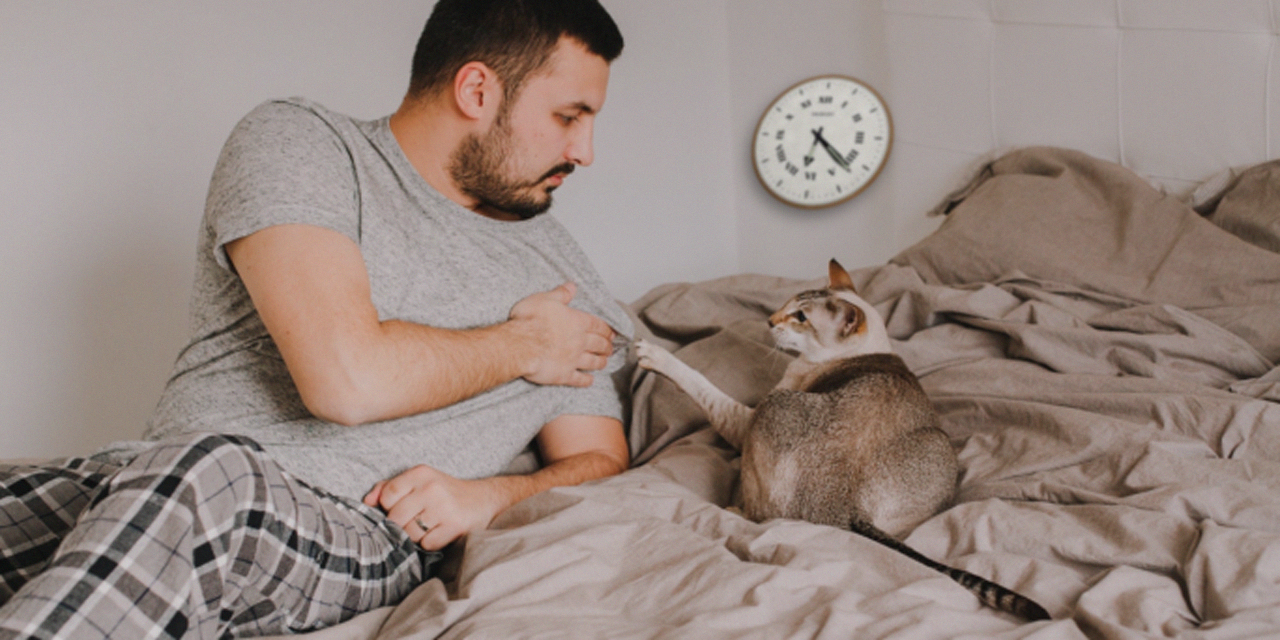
**6:22**
